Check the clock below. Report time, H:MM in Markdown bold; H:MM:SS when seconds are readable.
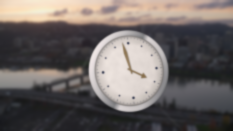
**3:58**
